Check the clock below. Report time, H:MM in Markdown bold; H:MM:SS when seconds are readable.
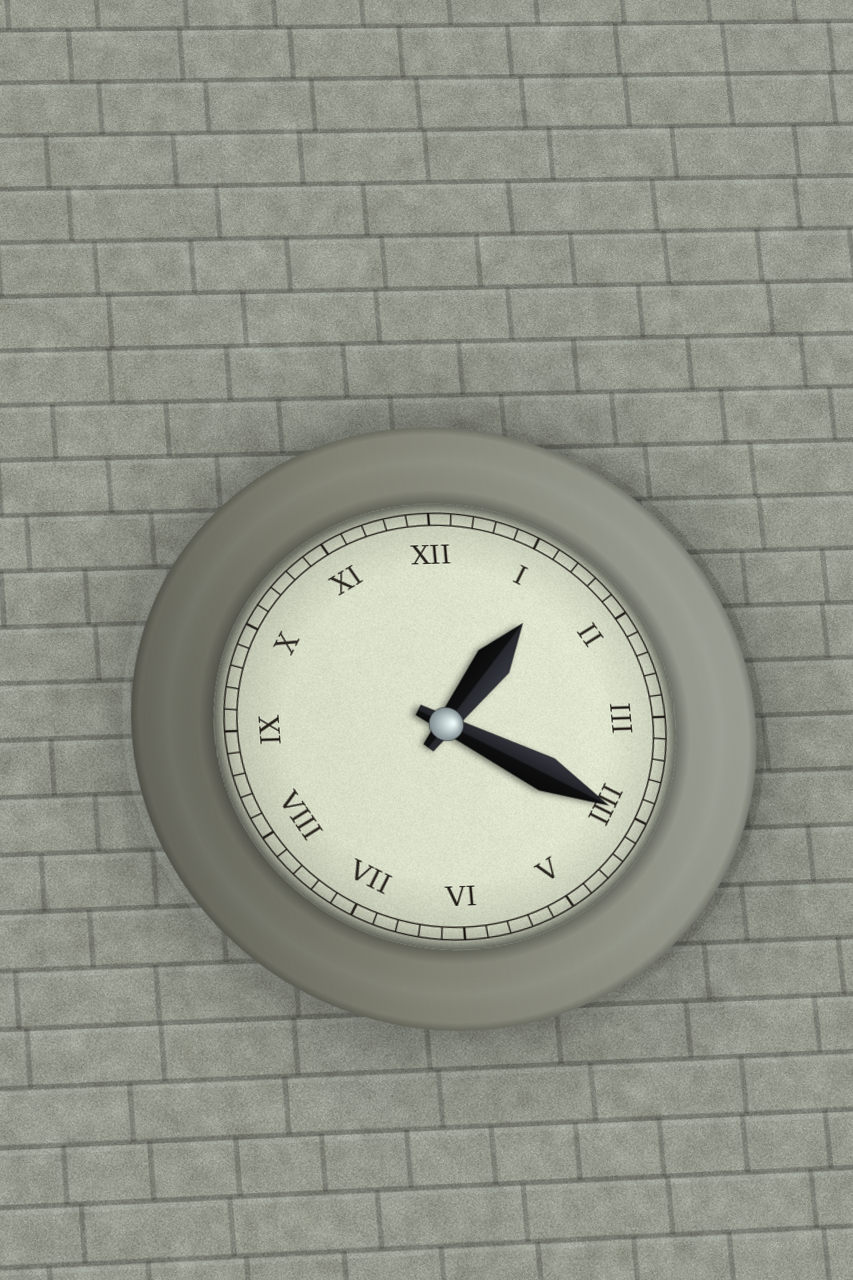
**1:20**
